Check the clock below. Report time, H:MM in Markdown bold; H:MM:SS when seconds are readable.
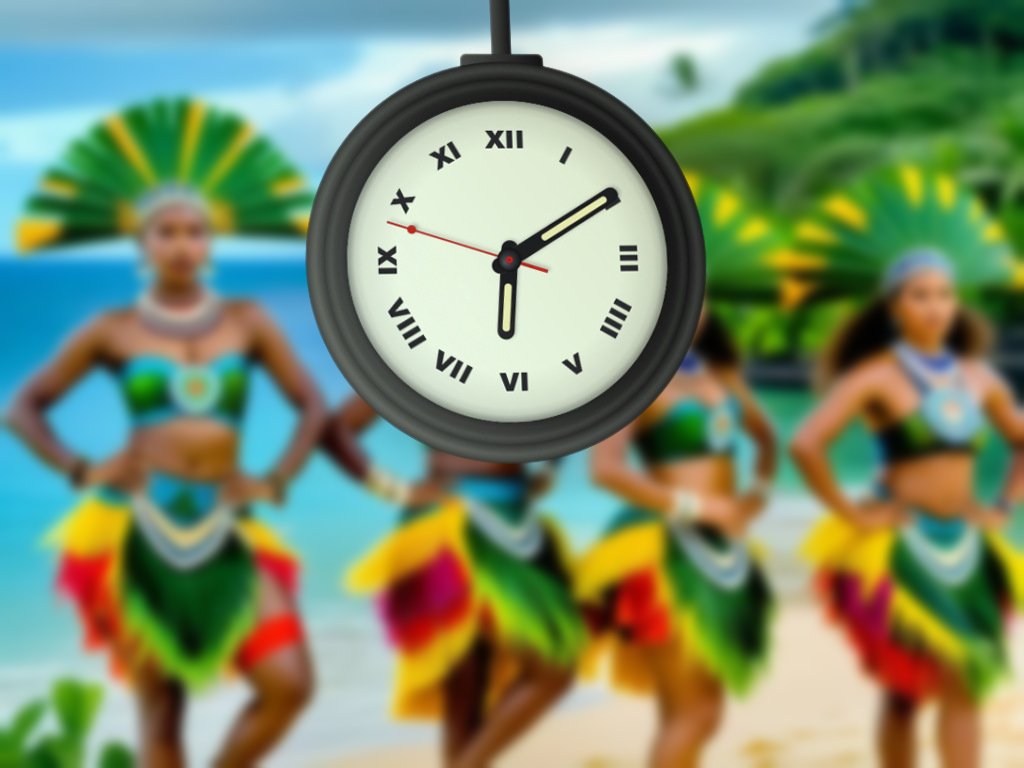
**6:09:48**
